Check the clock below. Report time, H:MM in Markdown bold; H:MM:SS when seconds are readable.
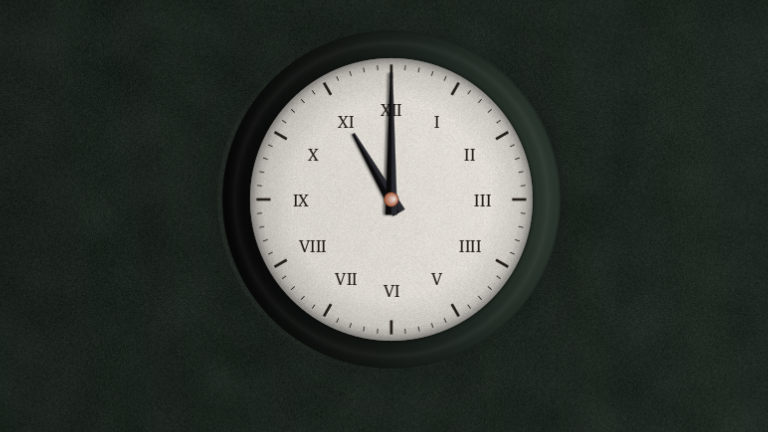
**11:00**
